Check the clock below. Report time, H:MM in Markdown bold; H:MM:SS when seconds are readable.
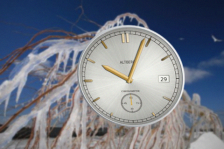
**10:04**
